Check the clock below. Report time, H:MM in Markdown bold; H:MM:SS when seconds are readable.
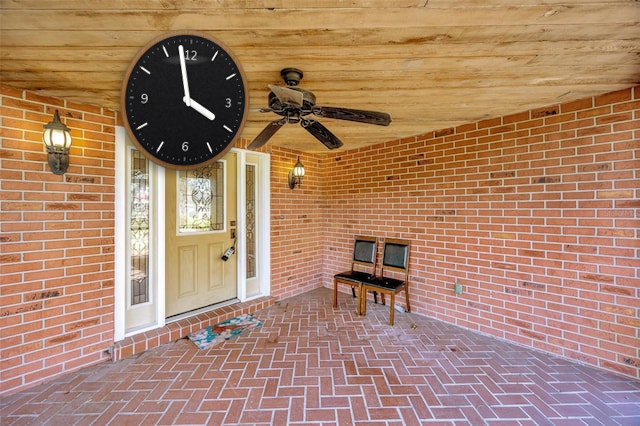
**3:58**
